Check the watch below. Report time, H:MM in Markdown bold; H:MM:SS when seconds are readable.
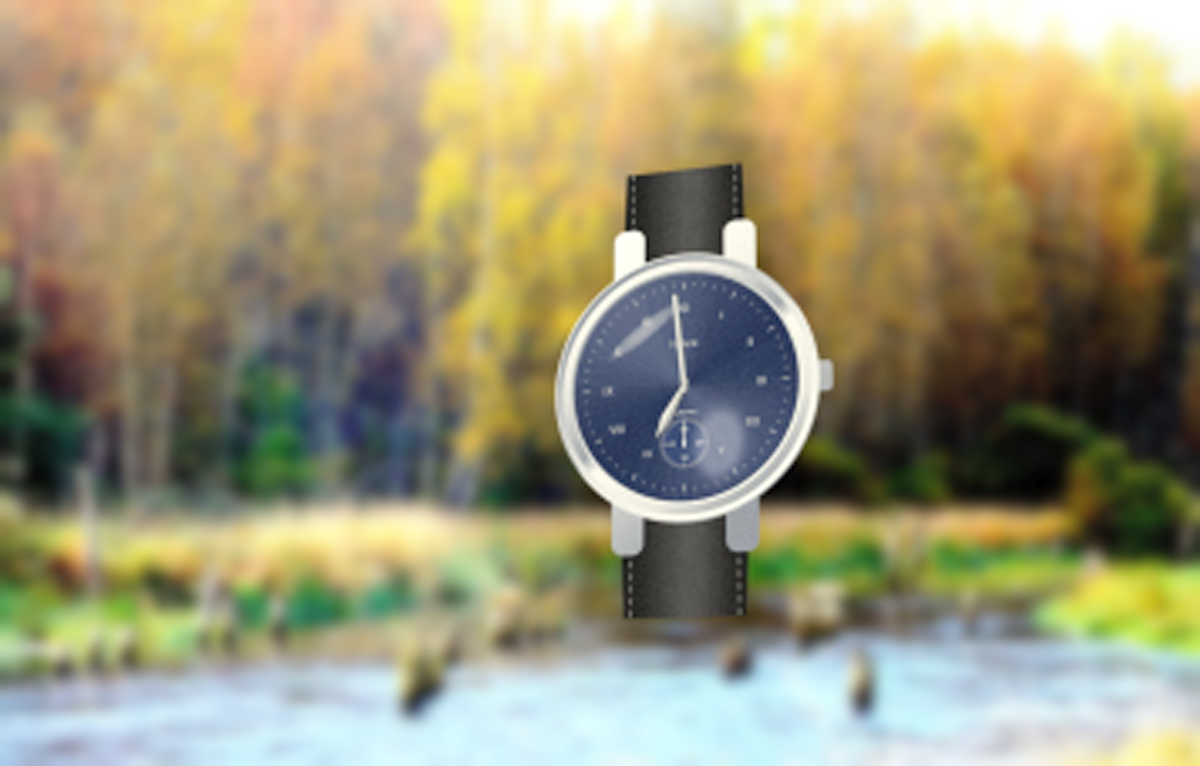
**6:59**
